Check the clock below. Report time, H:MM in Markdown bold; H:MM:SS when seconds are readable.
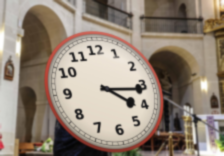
**4:16**
